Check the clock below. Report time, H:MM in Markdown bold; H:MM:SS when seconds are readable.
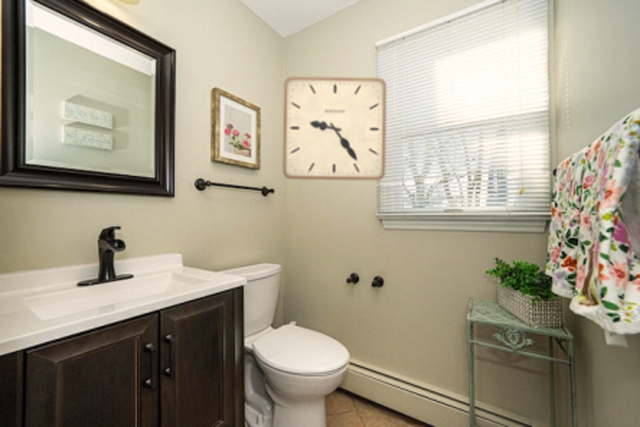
**9:24**
